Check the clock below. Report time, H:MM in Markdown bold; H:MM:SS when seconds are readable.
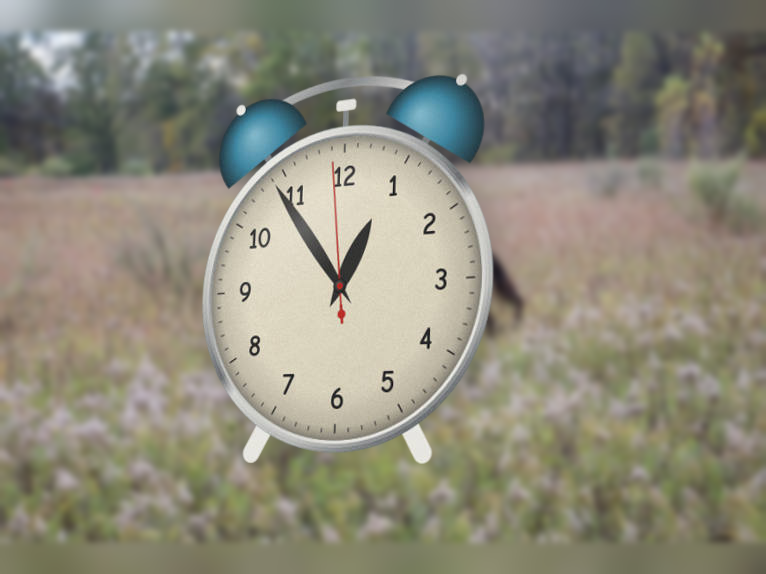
**12:53:59**
